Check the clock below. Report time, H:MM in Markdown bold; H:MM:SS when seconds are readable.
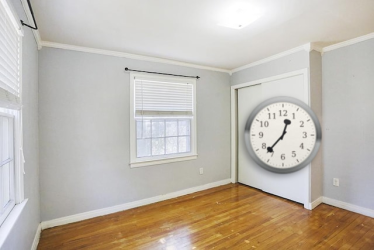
**12:37**
